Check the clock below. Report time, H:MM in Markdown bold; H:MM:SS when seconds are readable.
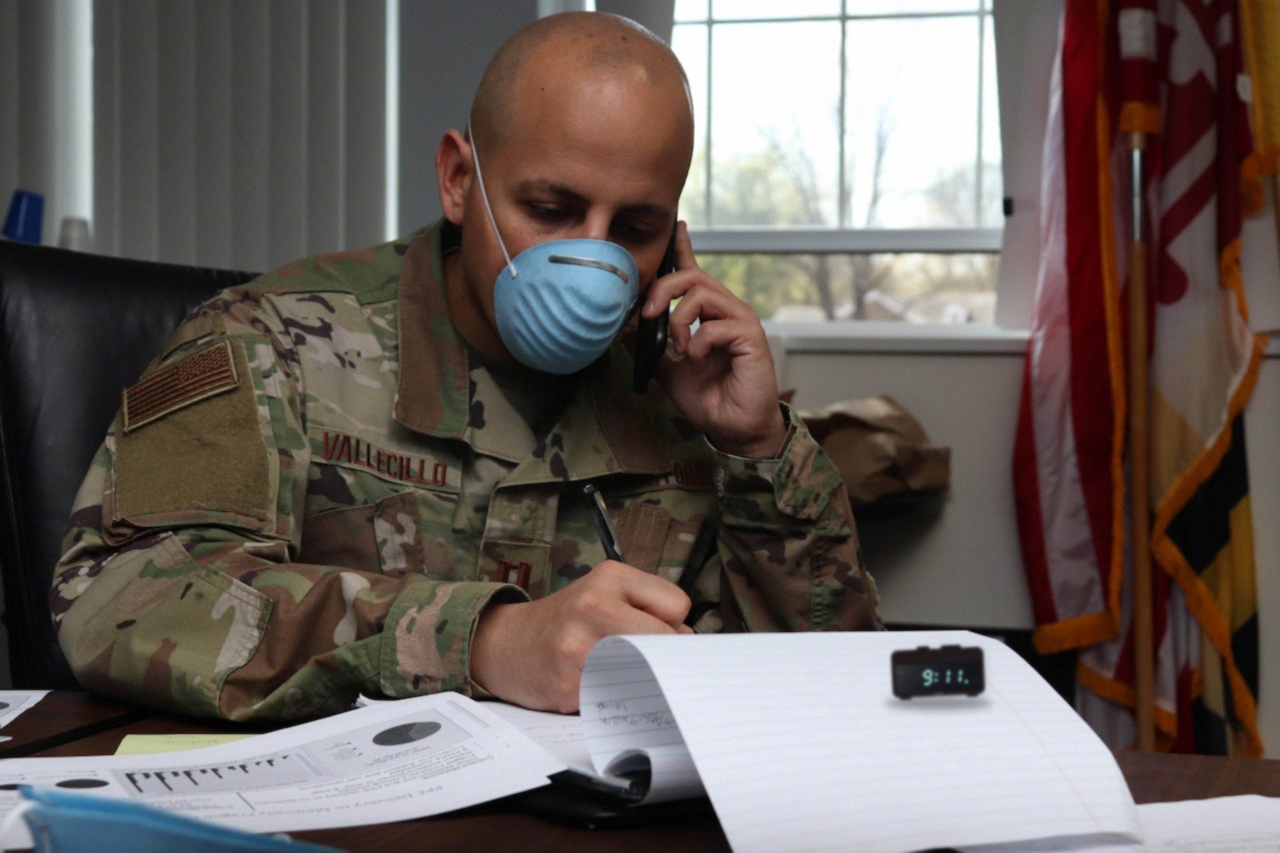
**9:11**
